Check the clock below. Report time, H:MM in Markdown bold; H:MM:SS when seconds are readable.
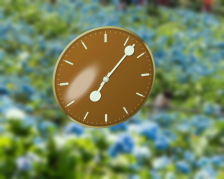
**7:07**
